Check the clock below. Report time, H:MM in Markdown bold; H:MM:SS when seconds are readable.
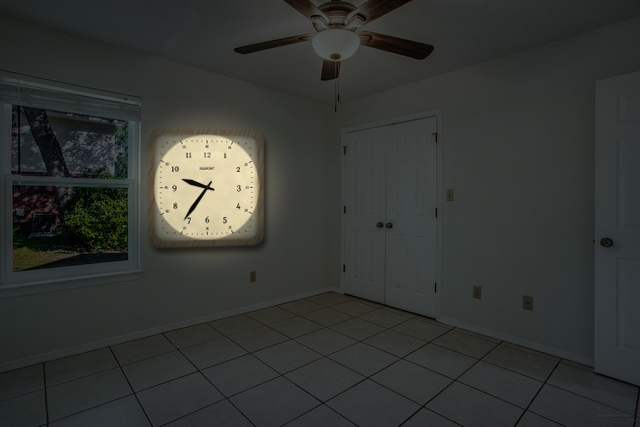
**9:36**
